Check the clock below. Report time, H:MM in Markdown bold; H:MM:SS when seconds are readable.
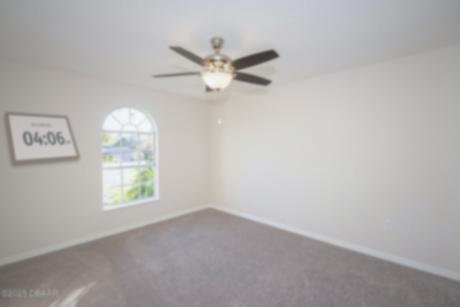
**4:06**
